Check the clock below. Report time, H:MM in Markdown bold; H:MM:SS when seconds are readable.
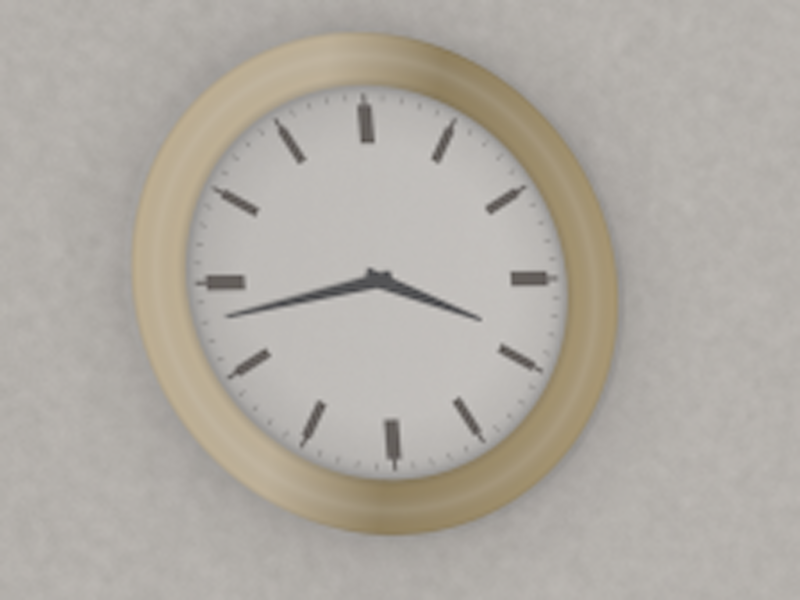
**3:43**
